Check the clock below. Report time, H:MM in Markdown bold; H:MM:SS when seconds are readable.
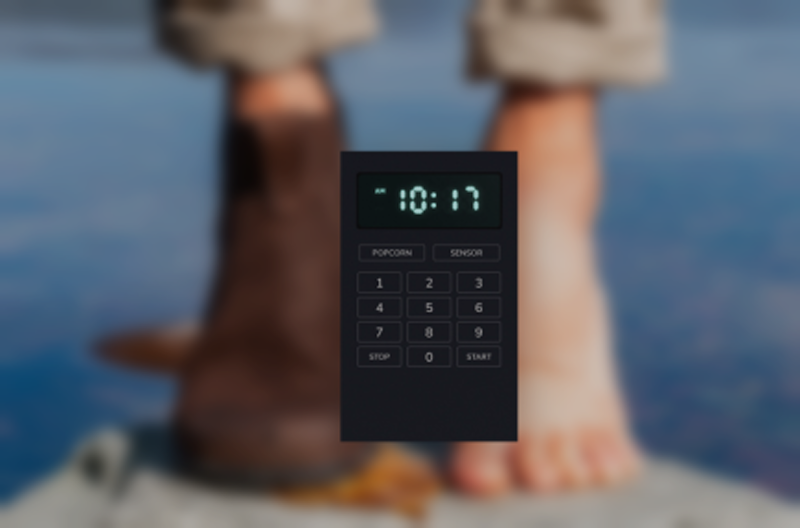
**10:17**
